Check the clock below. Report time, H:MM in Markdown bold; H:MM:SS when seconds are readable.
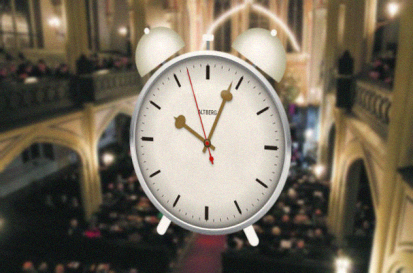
**10:03:57**
